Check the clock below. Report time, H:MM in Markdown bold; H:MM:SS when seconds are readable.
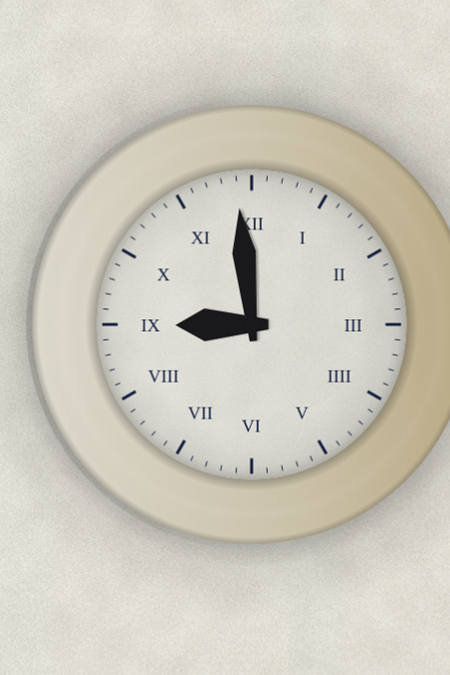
**8:59**
